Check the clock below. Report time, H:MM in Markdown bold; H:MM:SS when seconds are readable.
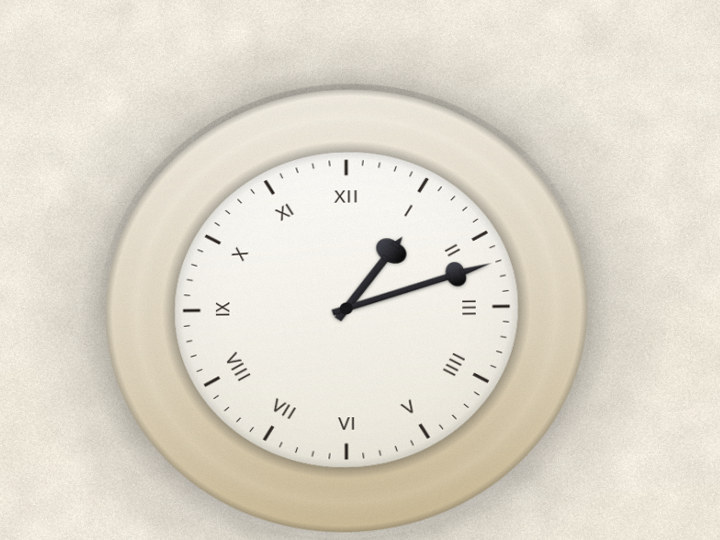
**1:12**
